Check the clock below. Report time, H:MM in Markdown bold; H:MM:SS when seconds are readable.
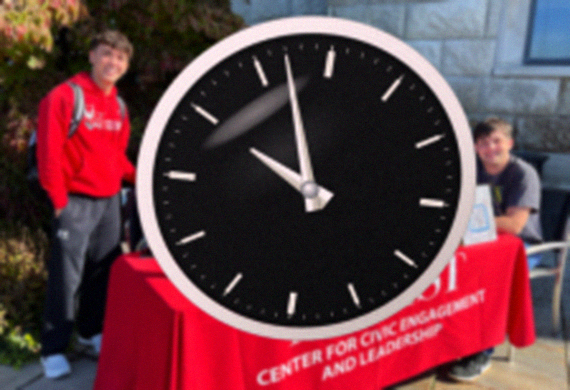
**9:57**
